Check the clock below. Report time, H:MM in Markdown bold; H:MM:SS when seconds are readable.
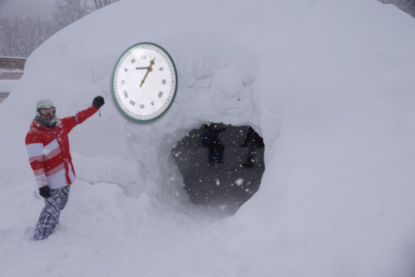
**1:05**
